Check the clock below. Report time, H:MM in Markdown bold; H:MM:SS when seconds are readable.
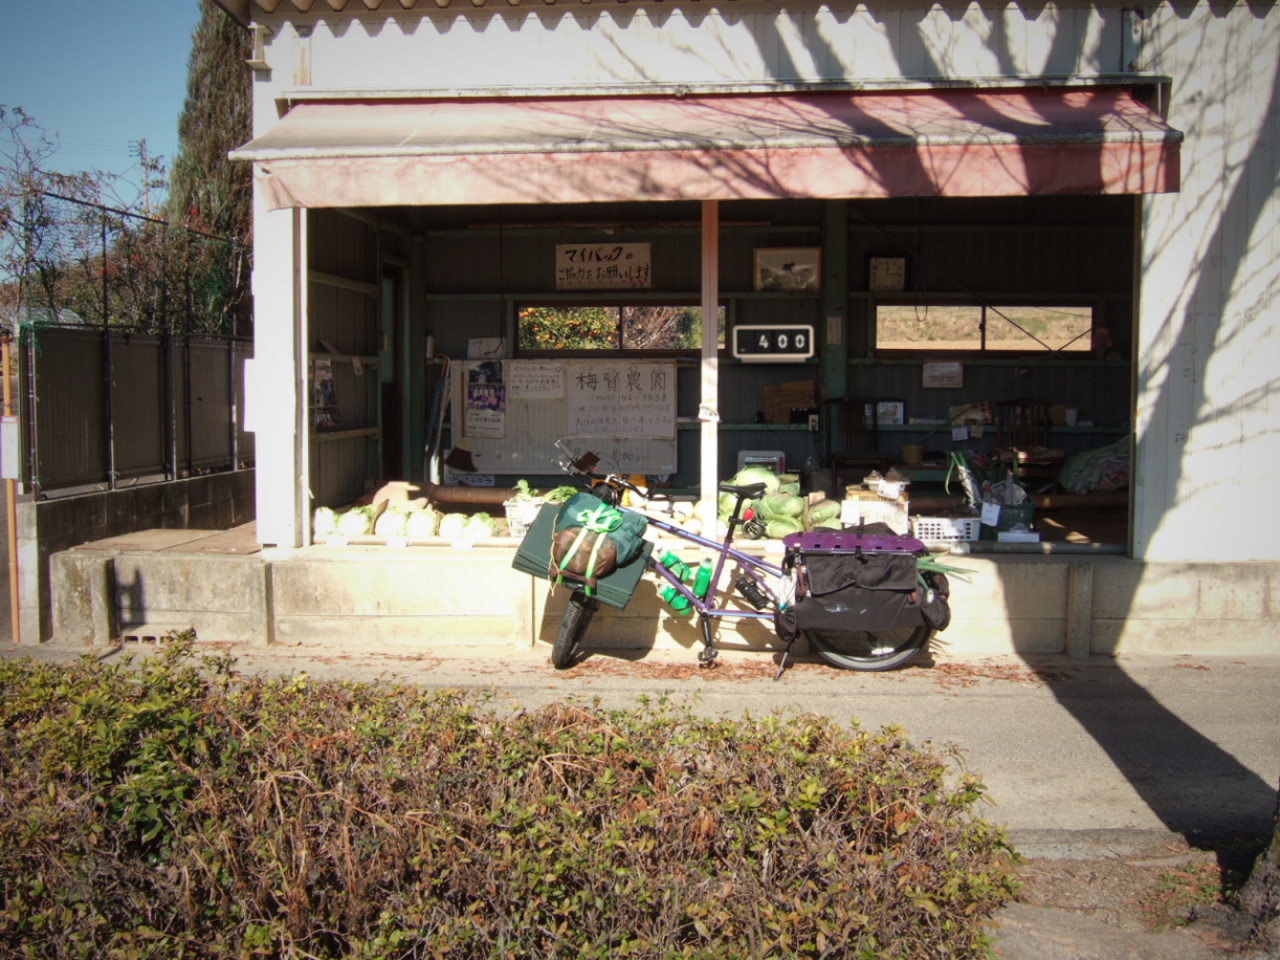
**4:00**
